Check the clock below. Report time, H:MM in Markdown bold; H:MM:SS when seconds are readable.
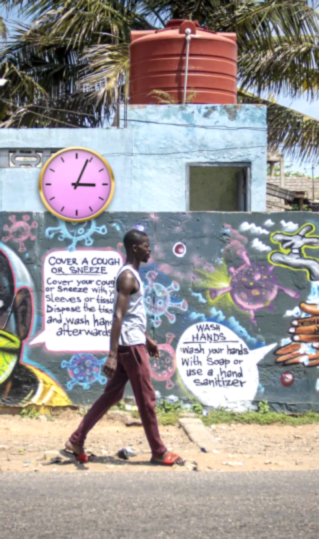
**3:04**
